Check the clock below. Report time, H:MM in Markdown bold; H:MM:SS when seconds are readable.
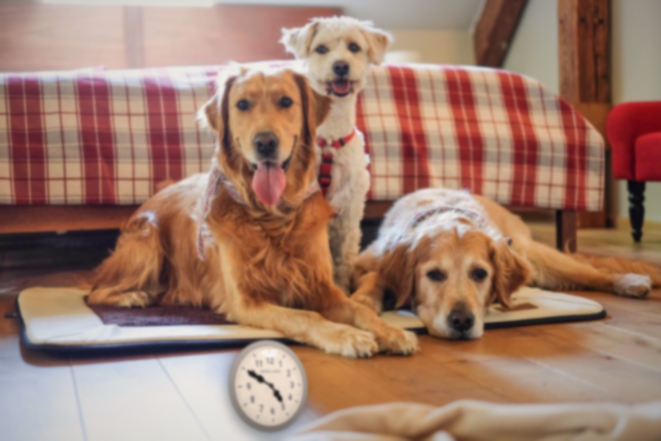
**4:50**
